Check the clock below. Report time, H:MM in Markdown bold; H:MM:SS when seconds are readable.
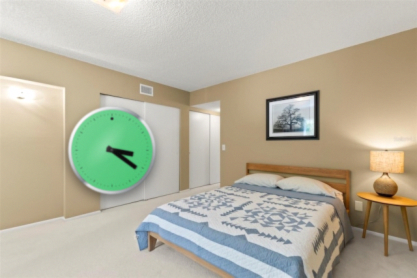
**3:21**
